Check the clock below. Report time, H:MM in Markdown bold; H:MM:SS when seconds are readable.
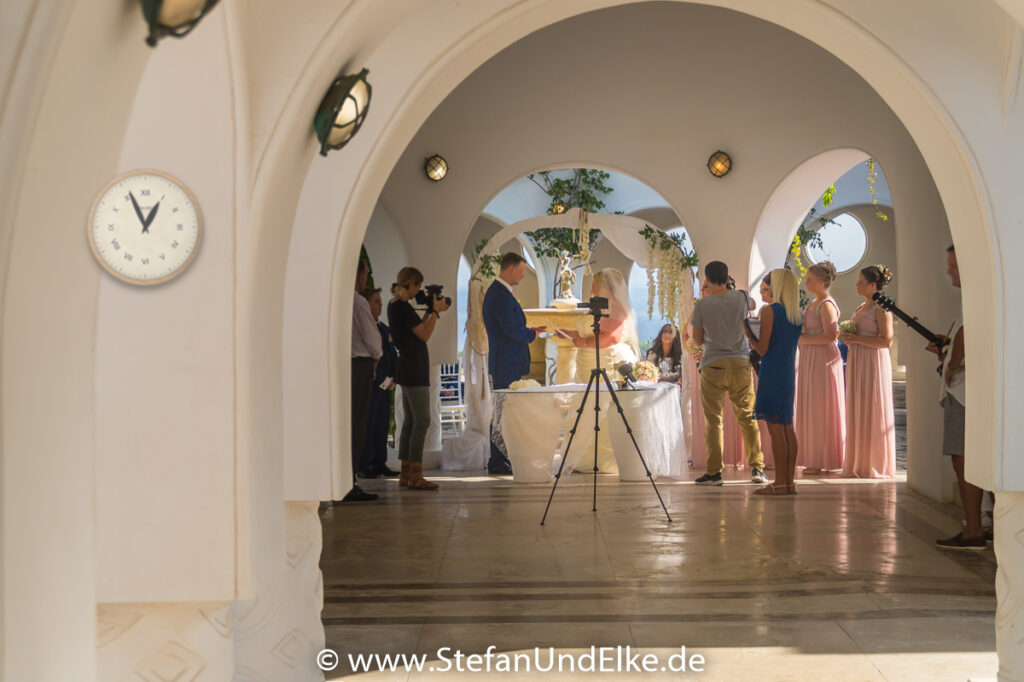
**12:56**
